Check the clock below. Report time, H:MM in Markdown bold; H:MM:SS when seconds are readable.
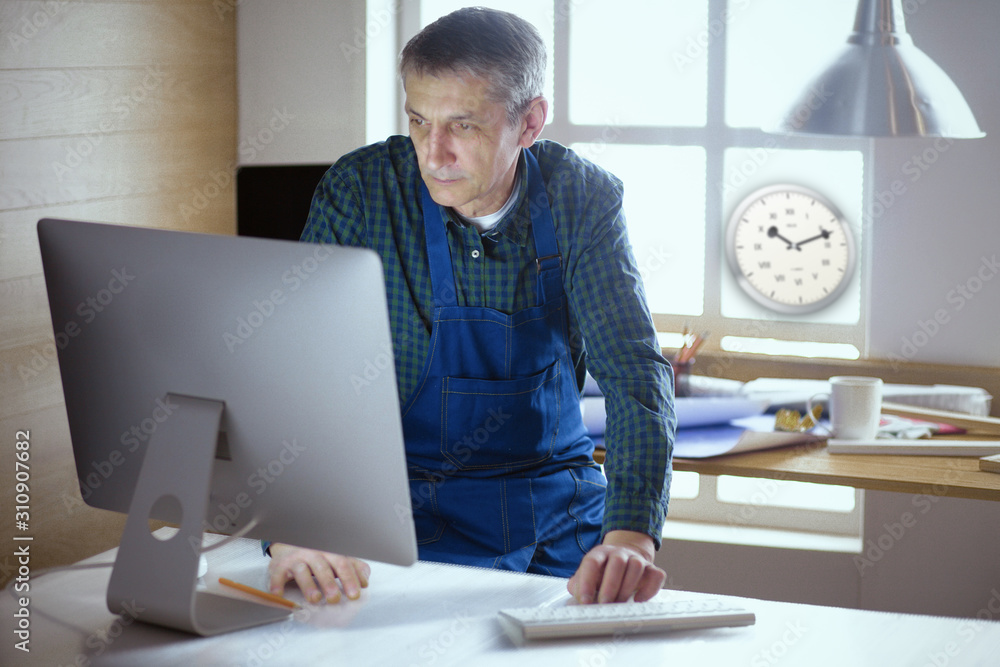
**10:12**
